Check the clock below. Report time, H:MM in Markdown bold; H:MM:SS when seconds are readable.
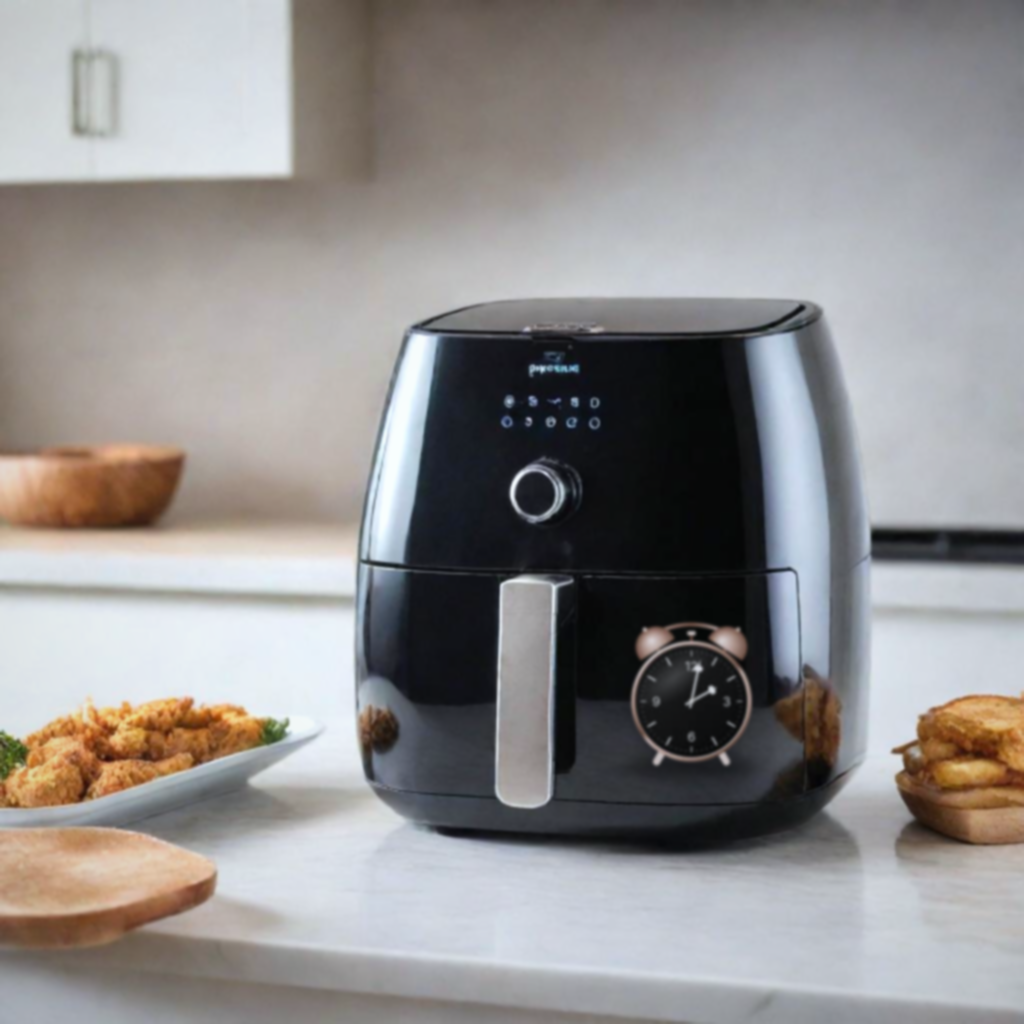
**2:02**
